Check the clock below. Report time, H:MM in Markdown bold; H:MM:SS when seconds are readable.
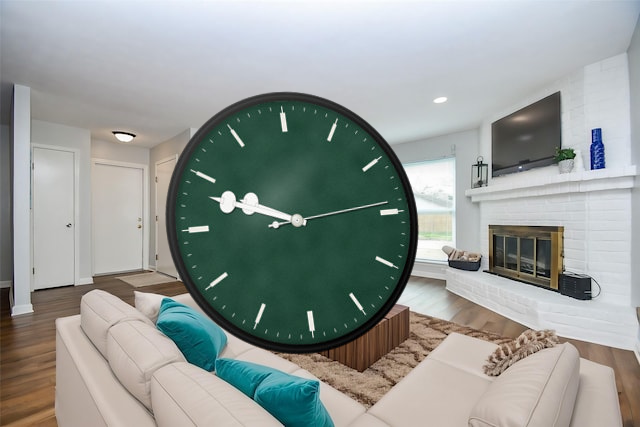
**9:48:14**
